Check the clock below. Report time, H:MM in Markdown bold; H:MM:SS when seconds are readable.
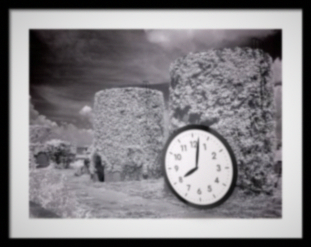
**8:02**
